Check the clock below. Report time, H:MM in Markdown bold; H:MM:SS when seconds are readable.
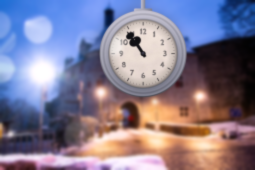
**10:54**
